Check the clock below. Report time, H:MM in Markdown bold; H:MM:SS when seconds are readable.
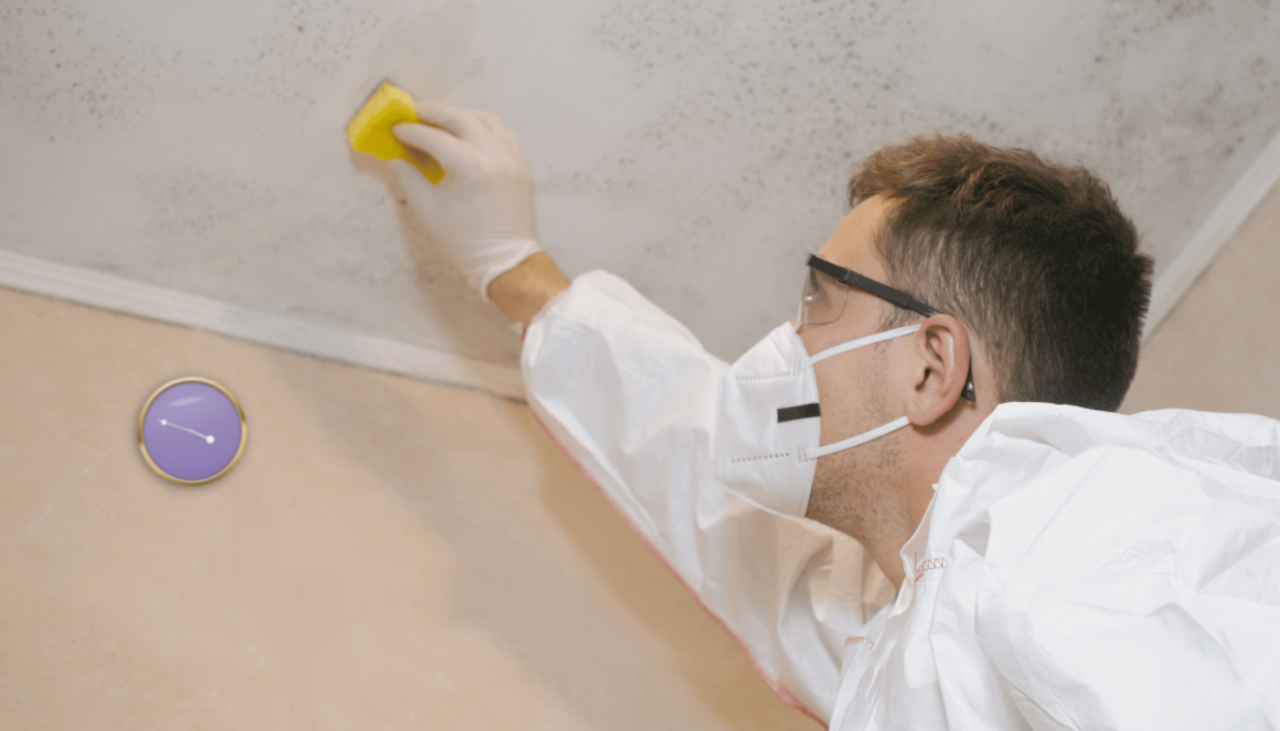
**3:48**
